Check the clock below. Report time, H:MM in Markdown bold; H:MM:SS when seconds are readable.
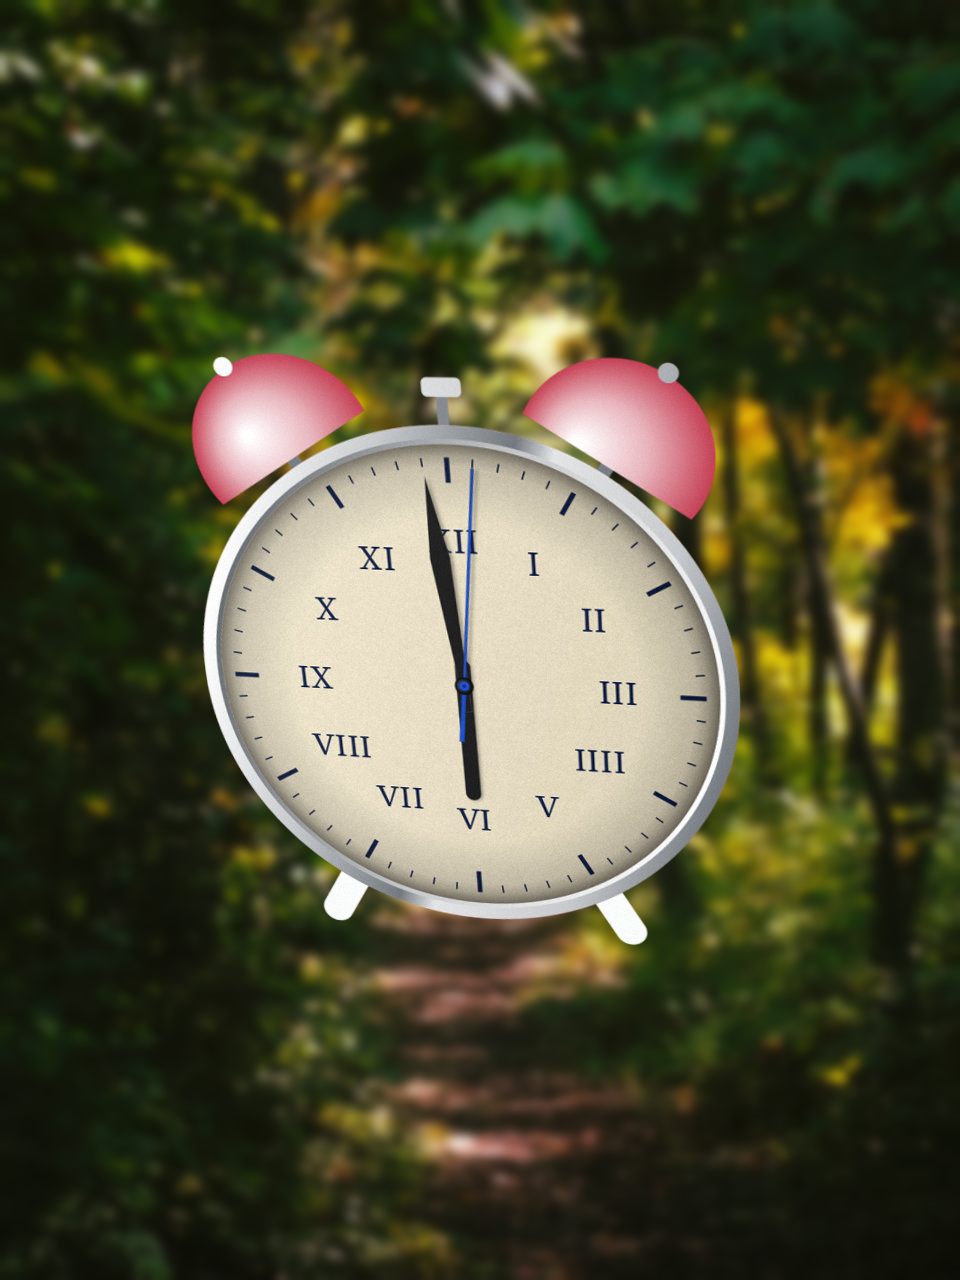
**5:59:01**
